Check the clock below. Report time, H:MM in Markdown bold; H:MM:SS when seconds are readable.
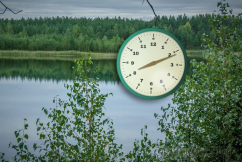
**8:11**
